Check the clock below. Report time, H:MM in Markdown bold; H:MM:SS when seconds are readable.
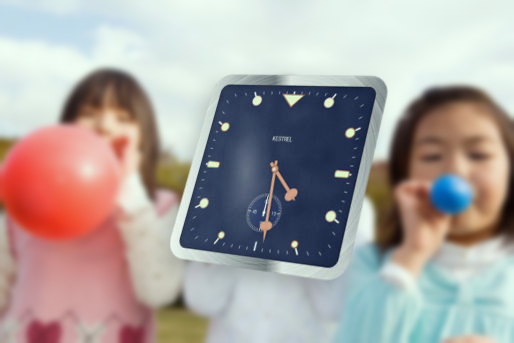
**4:29**
